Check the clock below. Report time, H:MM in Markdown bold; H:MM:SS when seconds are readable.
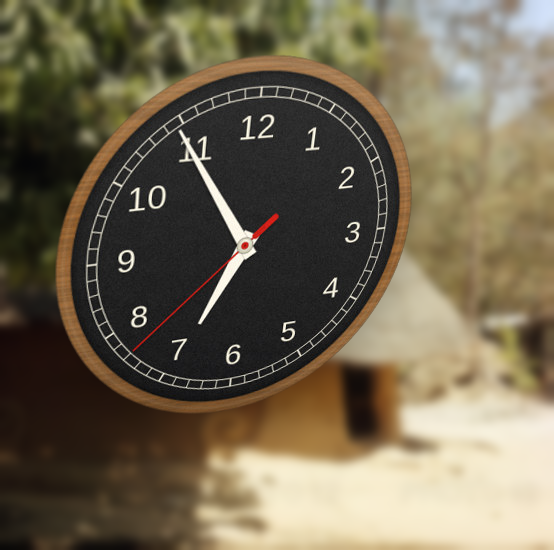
**6:54:38**
